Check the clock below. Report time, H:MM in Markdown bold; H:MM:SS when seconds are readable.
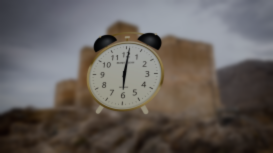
**6:01**
